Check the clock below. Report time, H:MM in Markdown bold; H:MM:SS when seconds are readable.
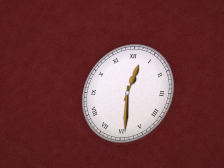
**12:29**
